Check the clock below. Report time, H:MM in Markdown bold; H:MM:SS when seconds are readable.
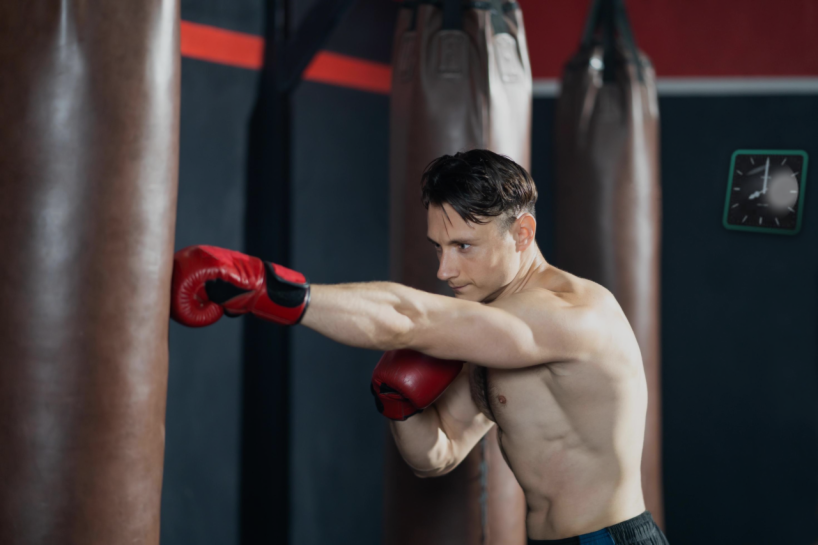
**8:00**
